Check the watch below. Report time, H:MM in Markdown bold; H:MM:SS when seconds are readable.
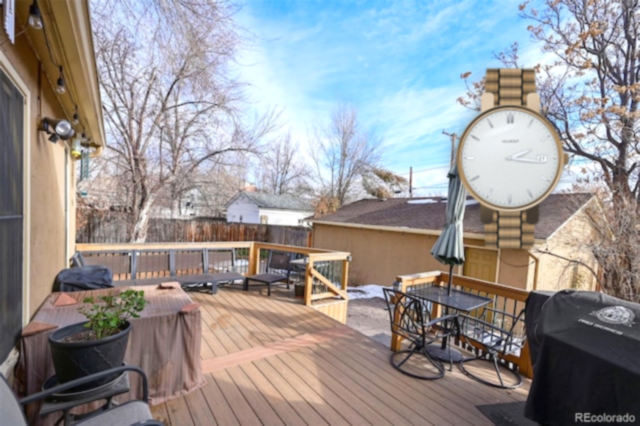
**2:16**
